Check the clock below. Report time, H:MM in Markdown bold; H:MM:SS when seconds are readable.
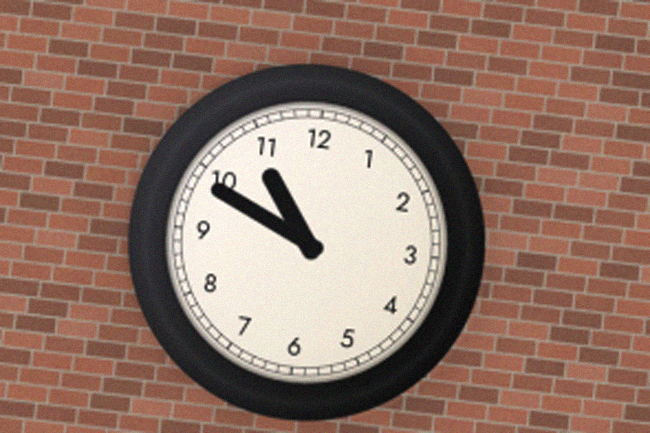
**10:49**
